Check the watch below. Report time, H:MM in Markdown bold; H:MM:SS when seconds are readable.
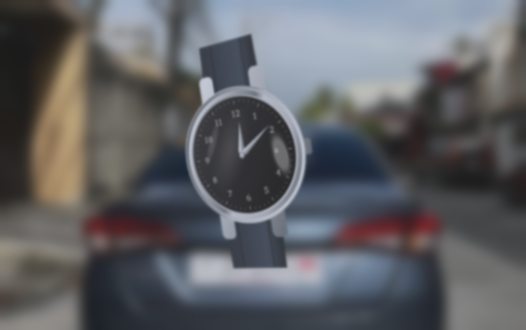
**12:09**
